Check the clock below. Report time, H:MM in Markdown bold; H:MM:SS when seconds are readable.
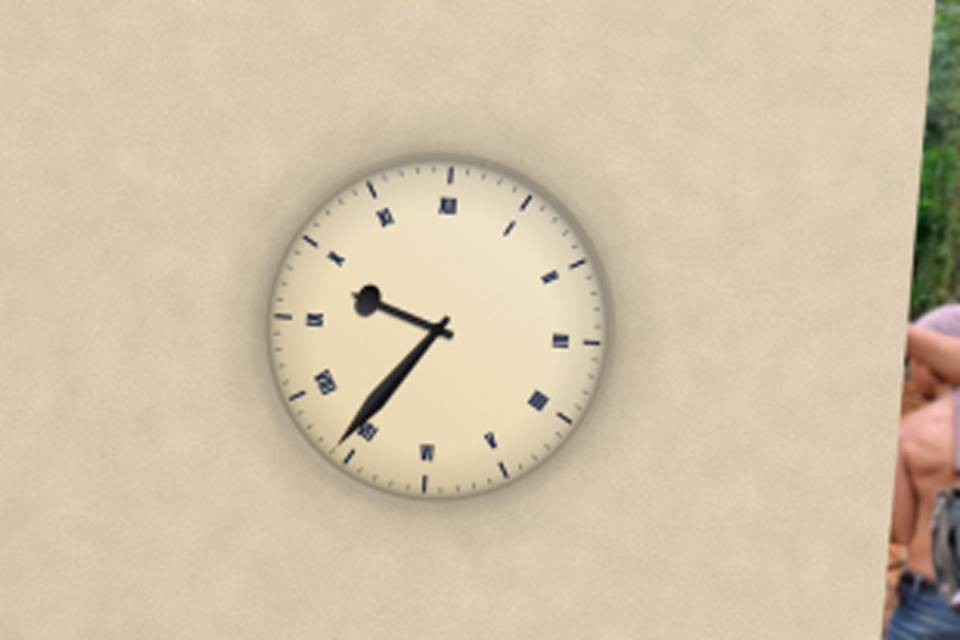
**9:36**
